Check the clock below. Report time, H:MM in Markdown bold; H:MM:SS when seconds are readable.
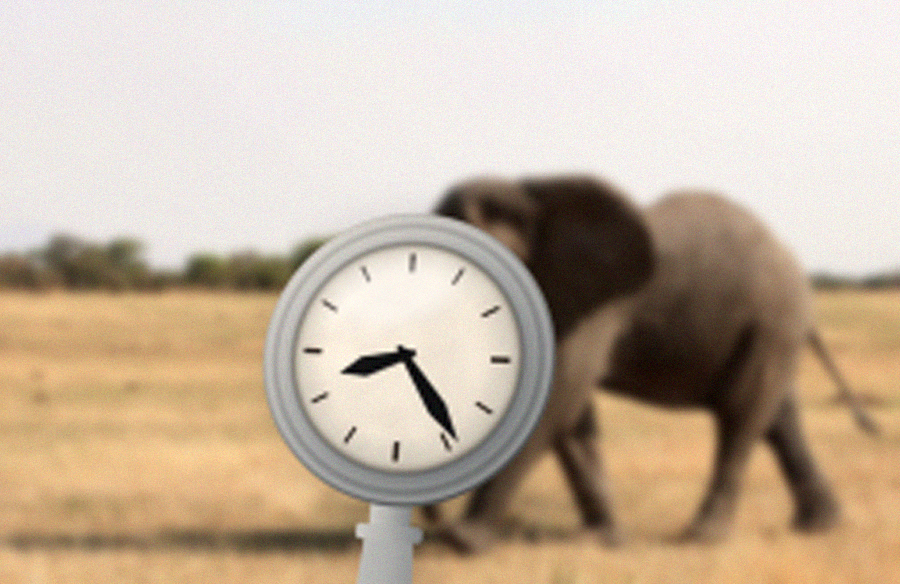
**8:24**
